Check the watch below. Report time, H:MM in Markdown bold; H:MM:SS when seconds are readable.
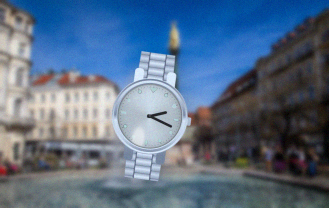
**2:18**
